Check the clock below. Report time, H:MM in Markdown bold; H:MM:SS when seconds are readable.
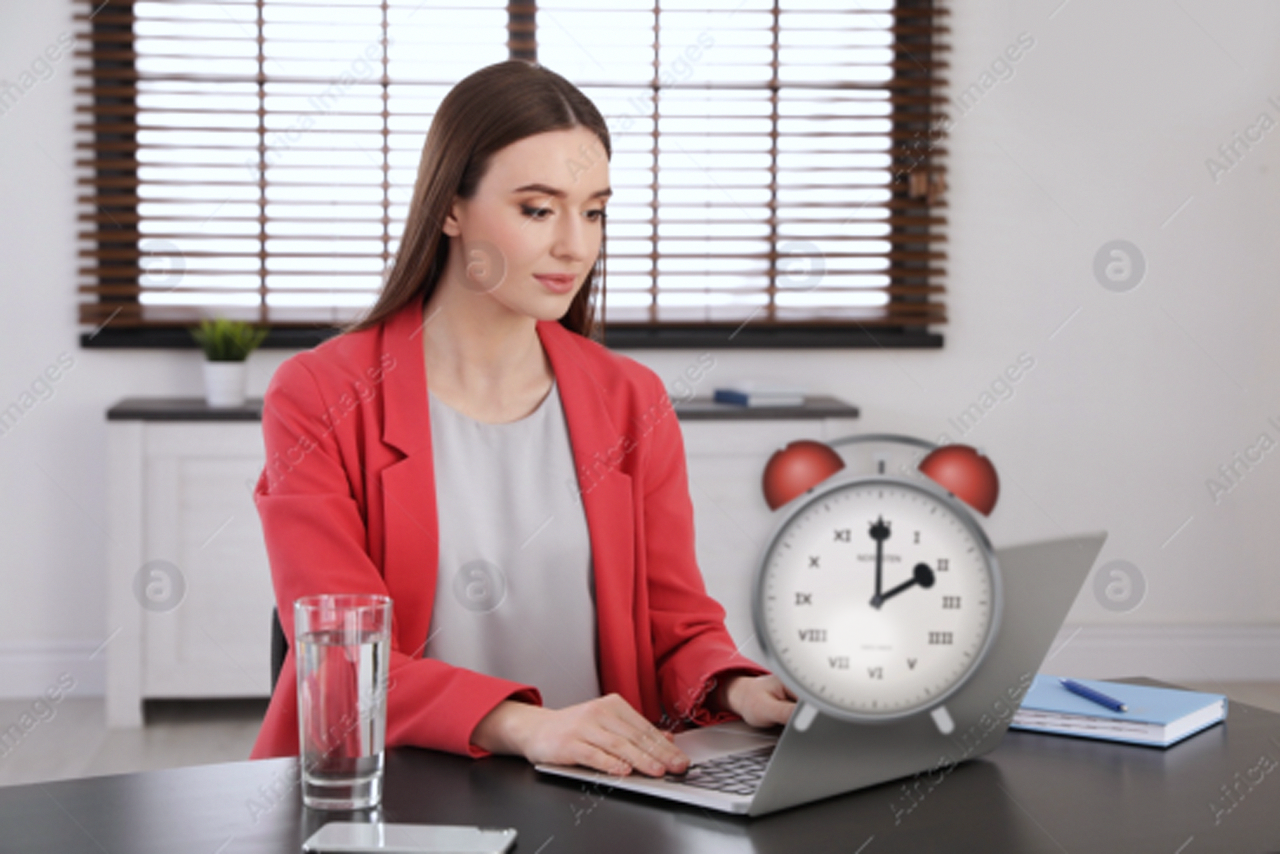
**2:00**
